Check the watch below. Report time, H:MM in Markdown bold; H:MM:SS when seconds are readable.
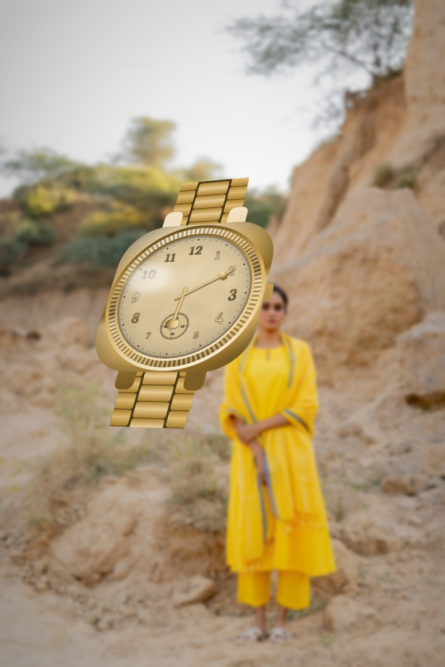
**6:10**
